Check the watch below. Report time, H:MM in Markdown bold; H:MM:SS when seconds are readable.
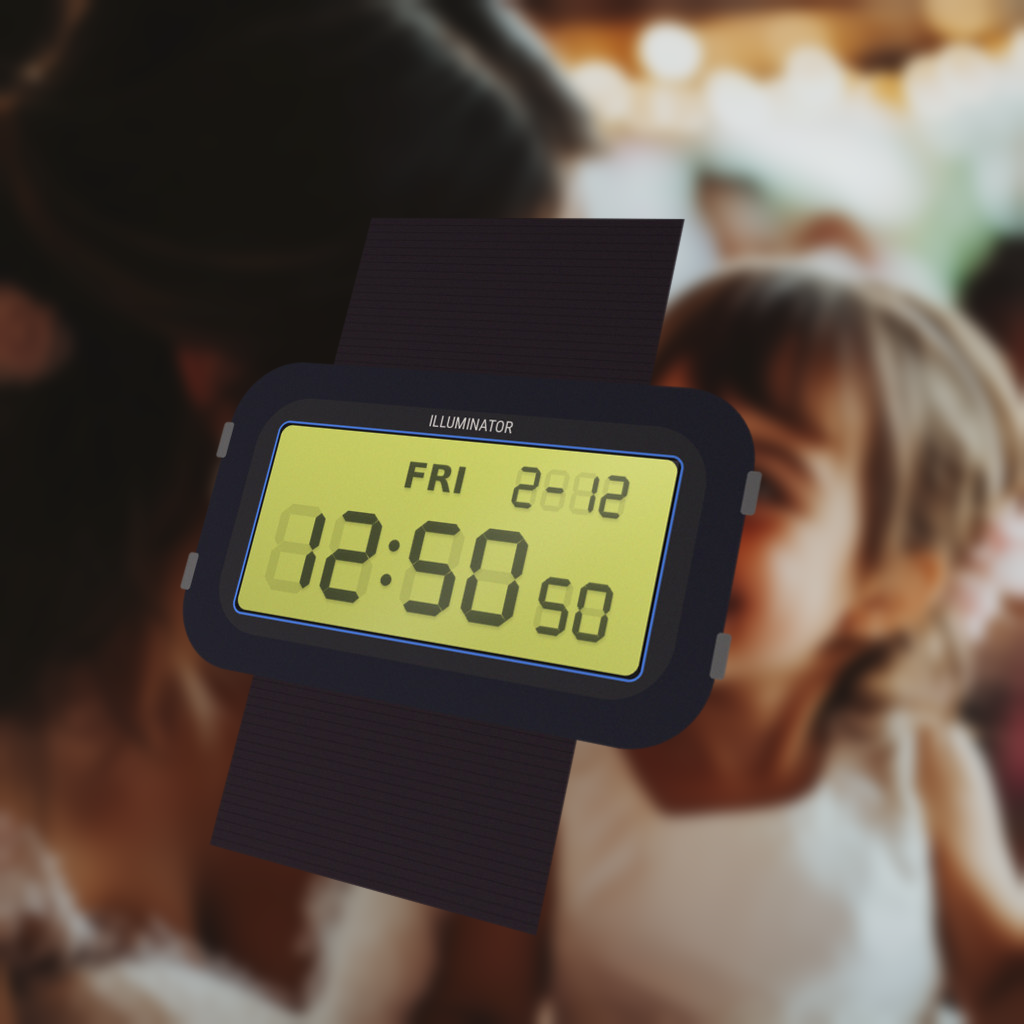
**12:50:50**
